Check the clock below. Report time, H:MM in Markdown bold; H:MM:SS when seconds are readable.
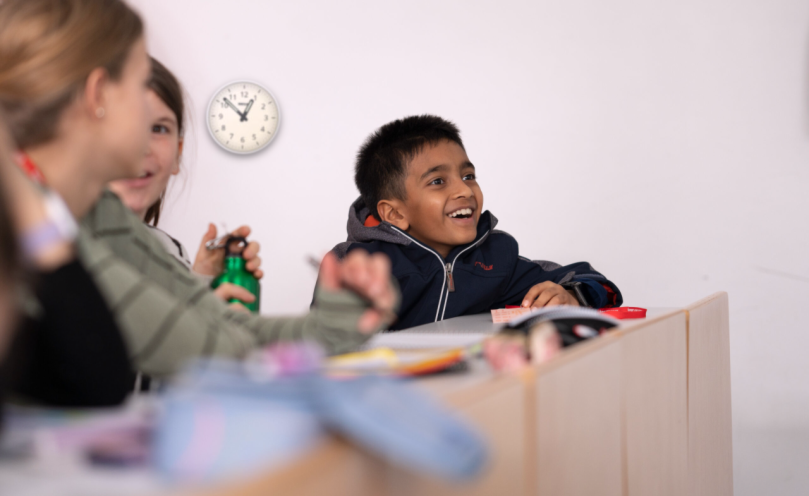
**12:52**
